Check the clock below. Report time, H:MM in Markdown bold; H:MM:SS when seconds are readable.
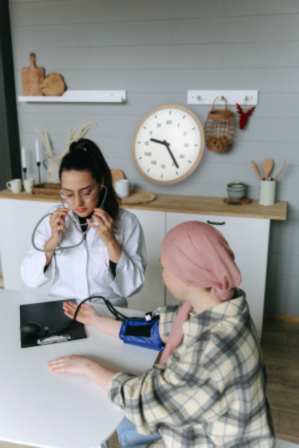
**9:24**
